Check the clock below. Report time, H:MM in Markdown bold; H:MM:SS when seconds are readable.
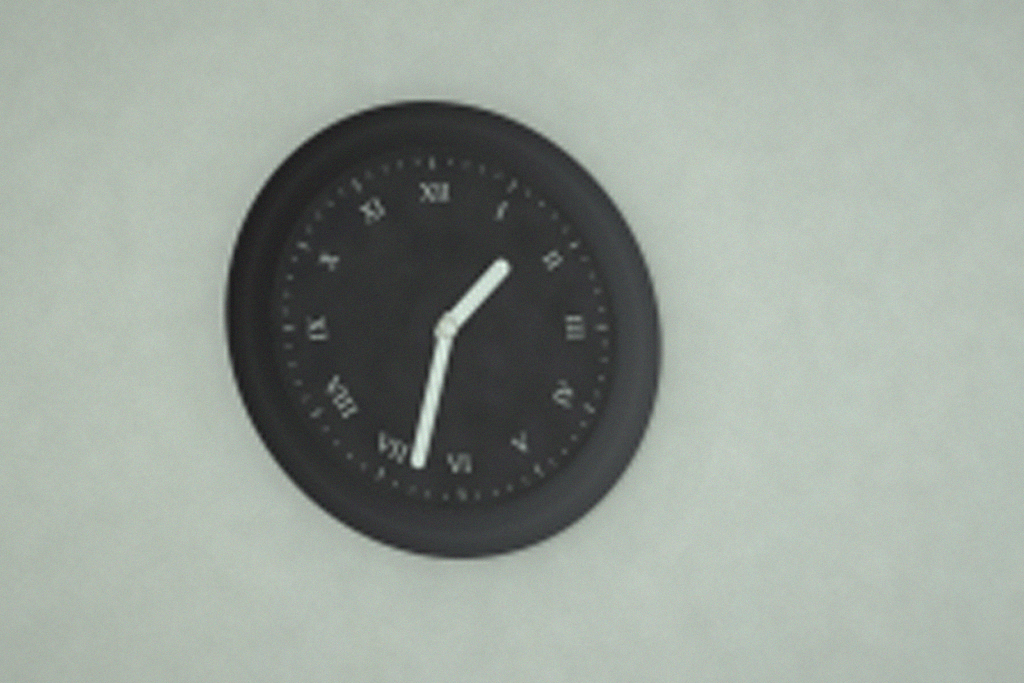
**1:33**
